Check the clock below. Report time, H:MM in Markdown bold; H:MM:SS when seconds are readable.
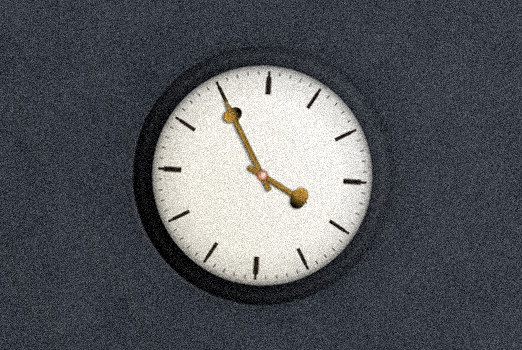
**3:55**
